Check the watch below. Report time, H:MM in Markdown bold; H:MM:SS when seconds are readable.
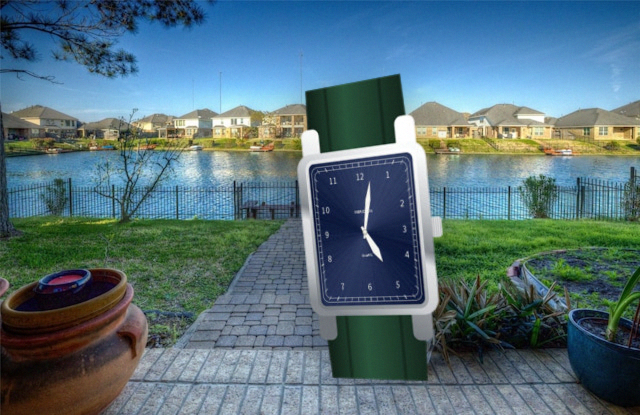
**5:02**
